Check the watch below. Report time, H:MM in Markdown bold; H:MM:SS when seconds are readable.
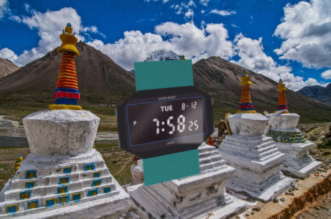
**7:58:25**
